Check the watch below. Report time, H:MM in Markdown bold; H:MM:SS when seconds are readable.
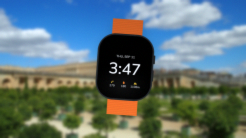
**3:47**
